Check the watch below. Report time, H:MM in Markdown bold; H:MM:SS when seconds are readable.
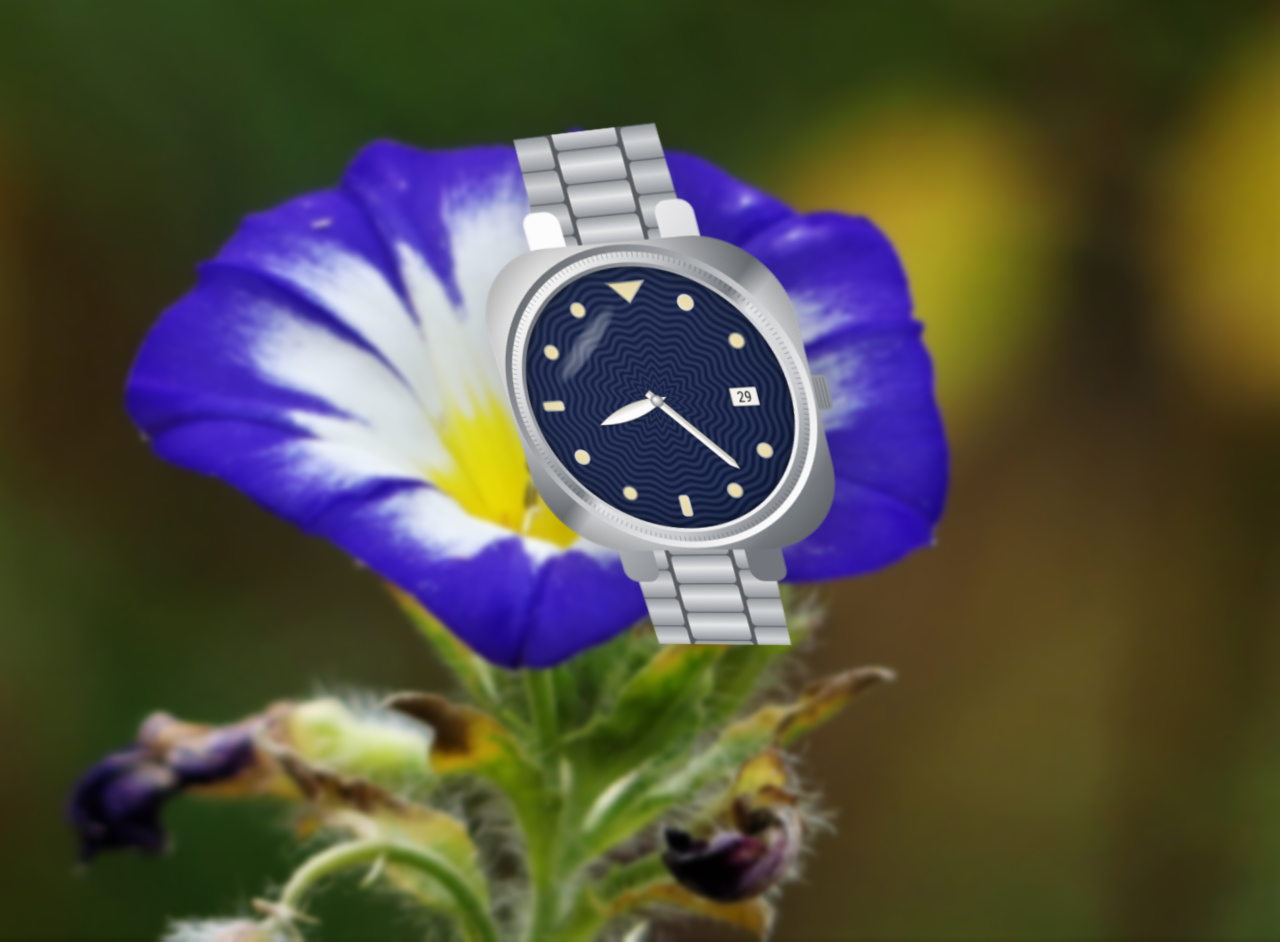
**8:23**
